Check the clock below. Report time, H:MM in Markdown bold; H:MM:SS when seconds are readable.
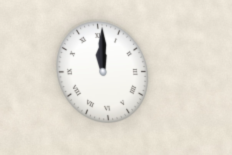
**12:01**
